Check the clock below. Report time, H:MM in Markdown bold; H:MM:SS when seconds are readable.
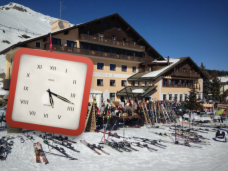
**5:18**
